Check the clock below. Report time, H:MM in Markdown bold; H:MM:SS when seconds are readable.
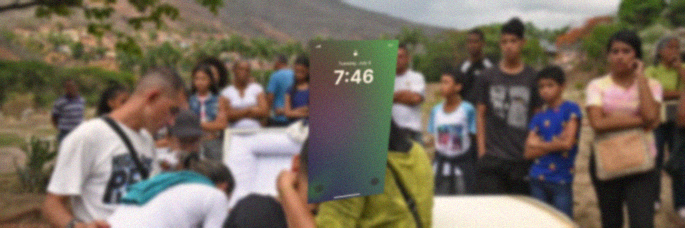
**7:46**
